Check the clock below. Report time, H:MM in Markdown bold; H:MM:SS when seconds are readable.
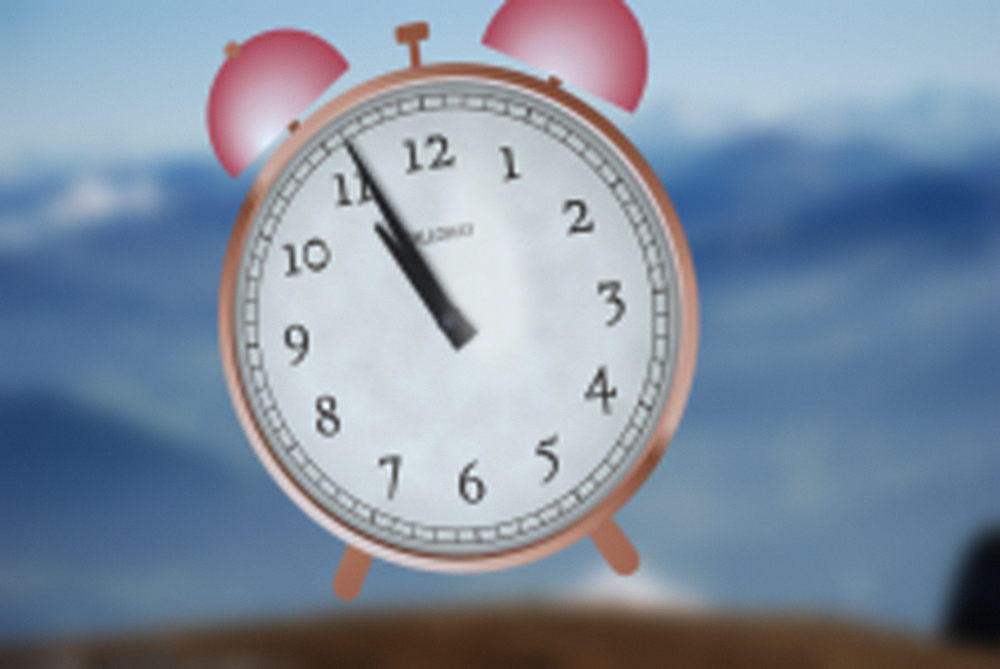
**10:56**
